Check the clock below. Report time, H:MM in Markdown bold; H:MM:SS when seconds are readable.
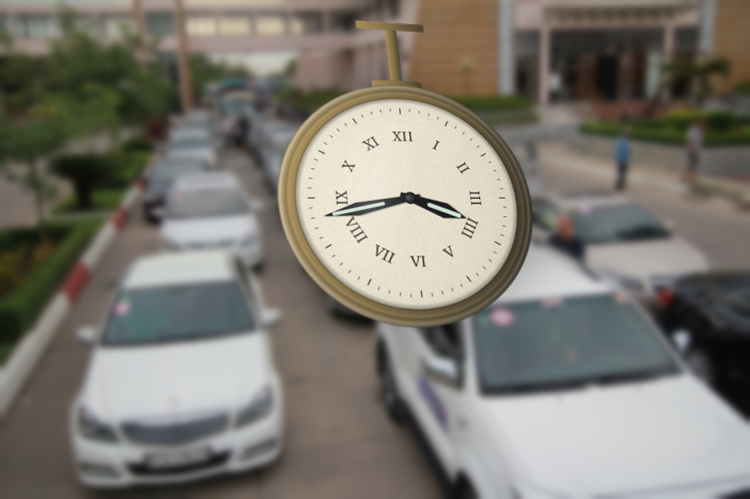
**3:43**
